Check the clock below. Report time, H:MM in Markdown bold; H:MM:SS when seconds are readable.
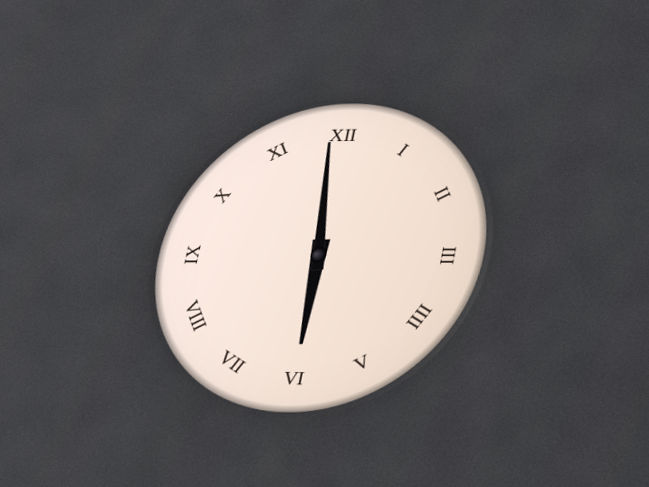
**5:59**
